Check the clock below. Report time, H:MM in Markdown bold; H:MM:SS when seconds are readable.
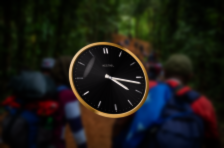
**4:17**
